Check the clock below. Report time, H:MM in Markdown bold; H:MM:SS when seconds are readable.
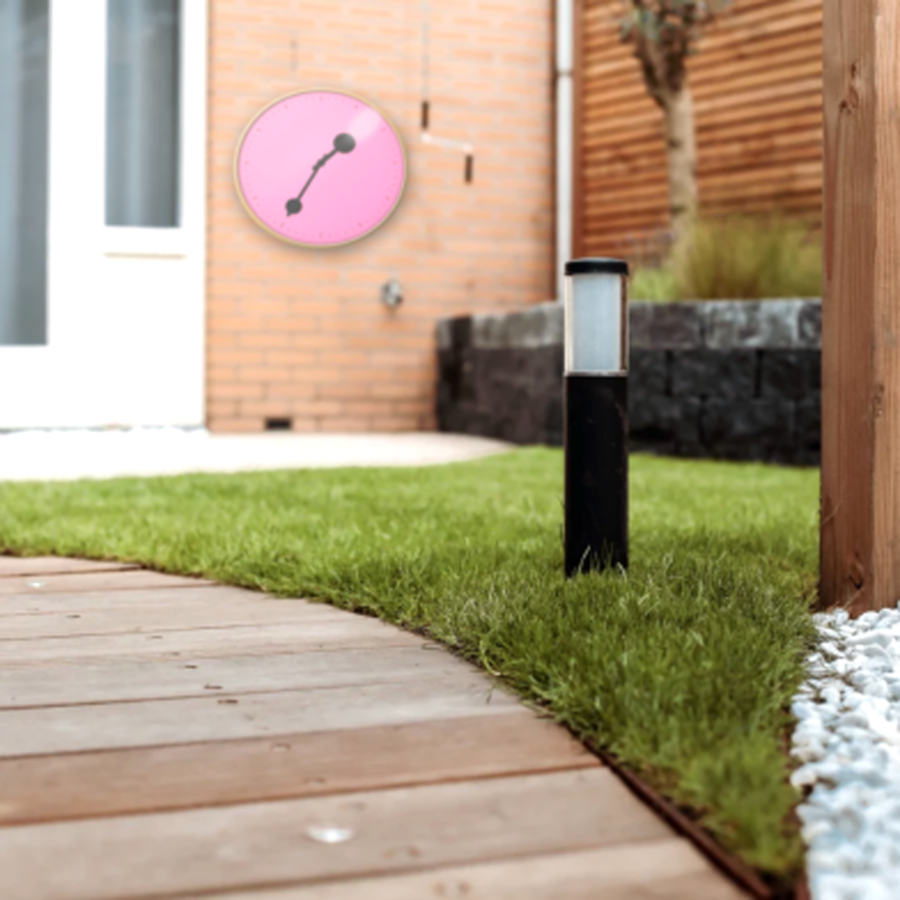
**1:35**
